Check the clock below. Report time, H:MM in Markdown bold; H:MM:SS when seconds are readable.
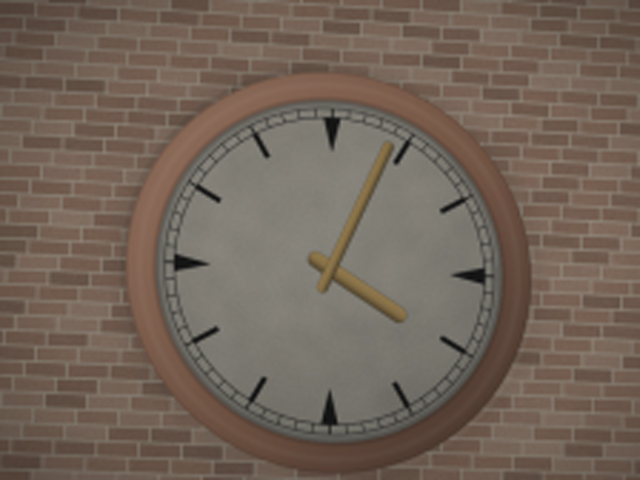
**4:04**
